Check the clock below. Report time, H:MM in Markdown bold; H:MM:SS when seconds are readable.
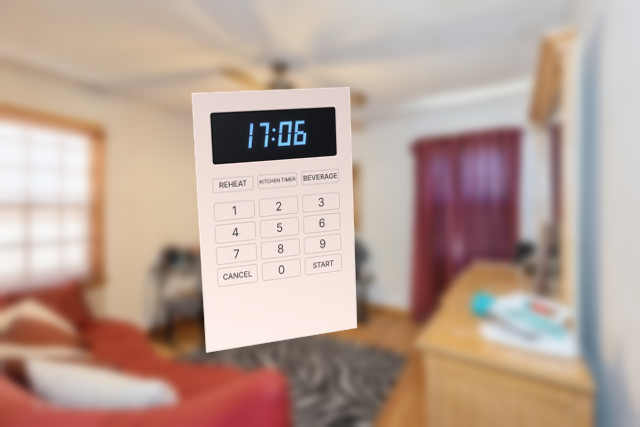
**17:06**
